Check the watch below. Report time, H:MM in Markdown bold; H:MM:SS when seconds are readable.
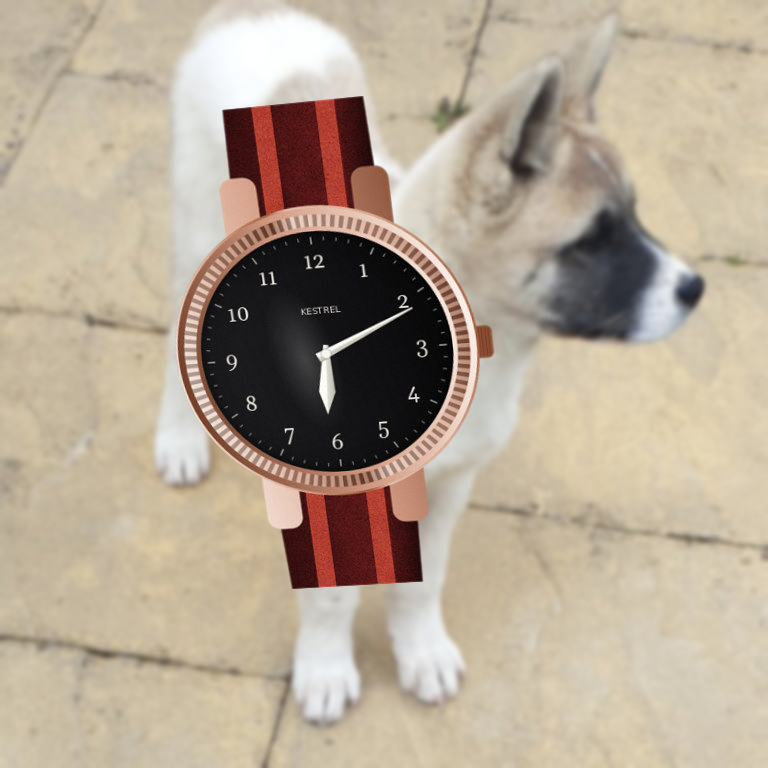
**6:11**
